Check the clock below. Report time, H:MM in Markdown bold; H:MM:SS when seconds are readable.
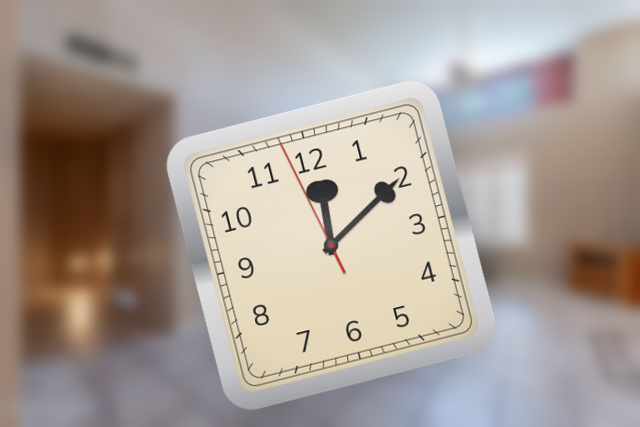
**12:09:58**
